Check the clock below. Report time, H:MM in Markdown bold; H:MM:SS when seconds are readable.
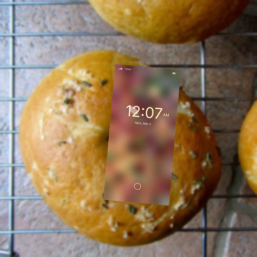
**12:07**
